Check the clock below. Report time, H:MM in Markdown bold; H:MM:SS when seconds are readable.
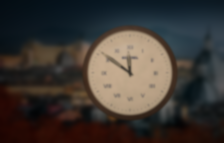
**11:51**
